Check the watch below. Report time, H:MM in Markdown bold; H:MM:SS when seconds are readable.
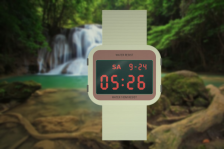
**5:26**
